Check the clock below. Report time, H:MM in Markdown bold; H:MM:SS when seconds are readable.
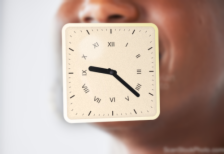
**9:22**
